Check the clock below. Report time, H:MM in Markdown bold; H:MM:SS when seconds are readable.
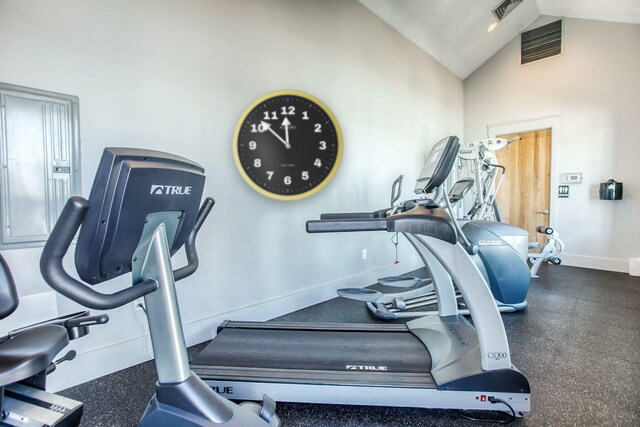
**11:52**
